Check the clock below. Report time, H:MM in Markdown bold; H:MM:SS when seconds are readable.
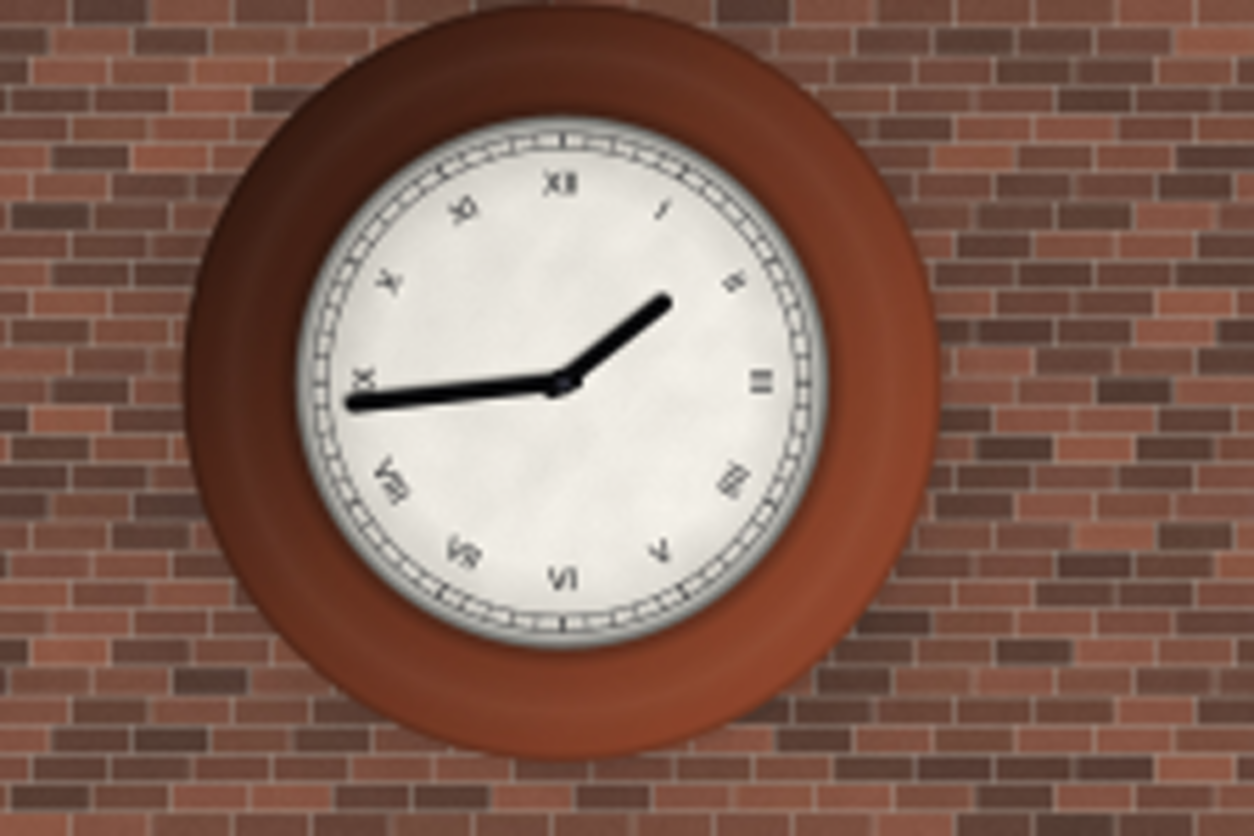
**1:44**
